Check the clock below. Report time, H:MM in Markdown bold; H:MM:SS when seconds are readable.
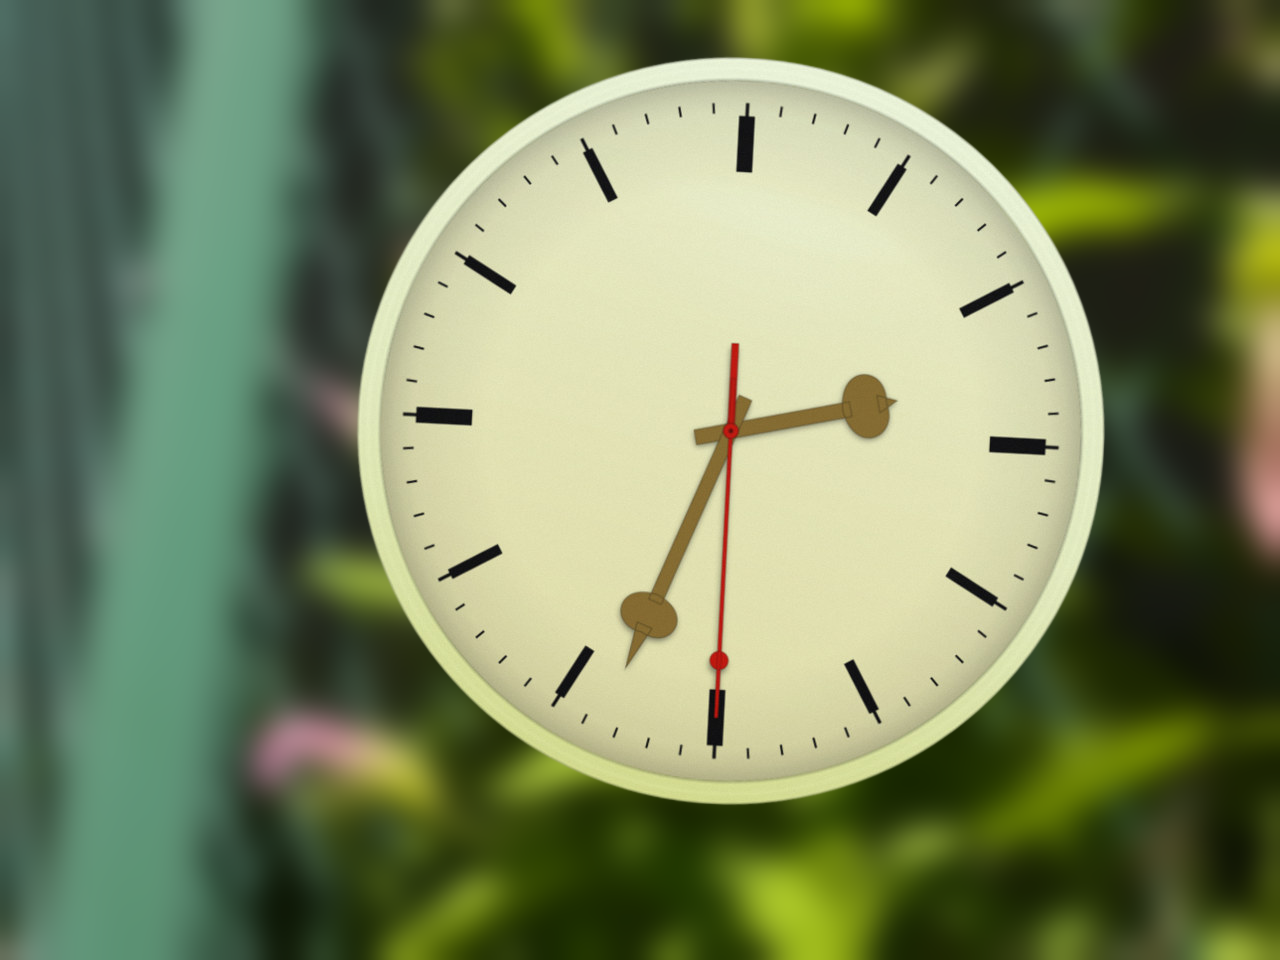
**2:33:30**
